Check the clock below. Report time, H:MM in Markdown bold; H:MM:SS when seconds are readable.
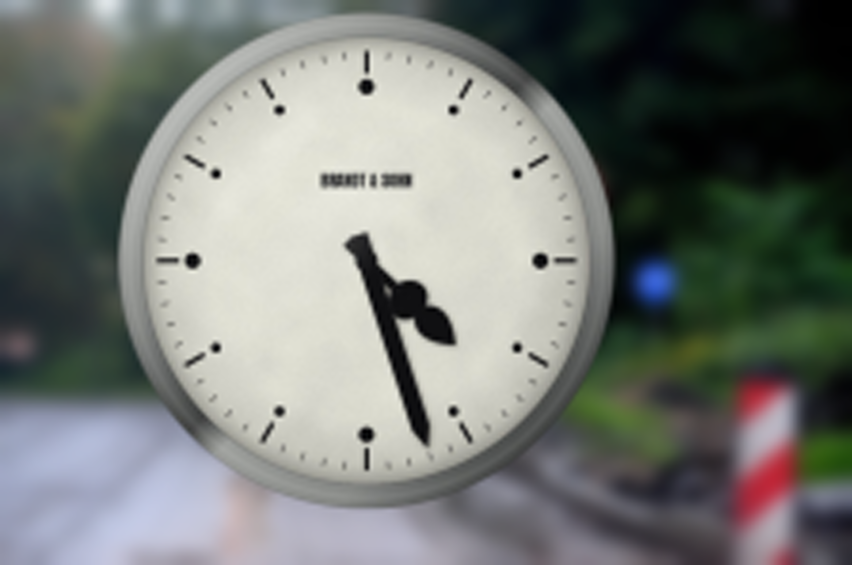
**4:27**
